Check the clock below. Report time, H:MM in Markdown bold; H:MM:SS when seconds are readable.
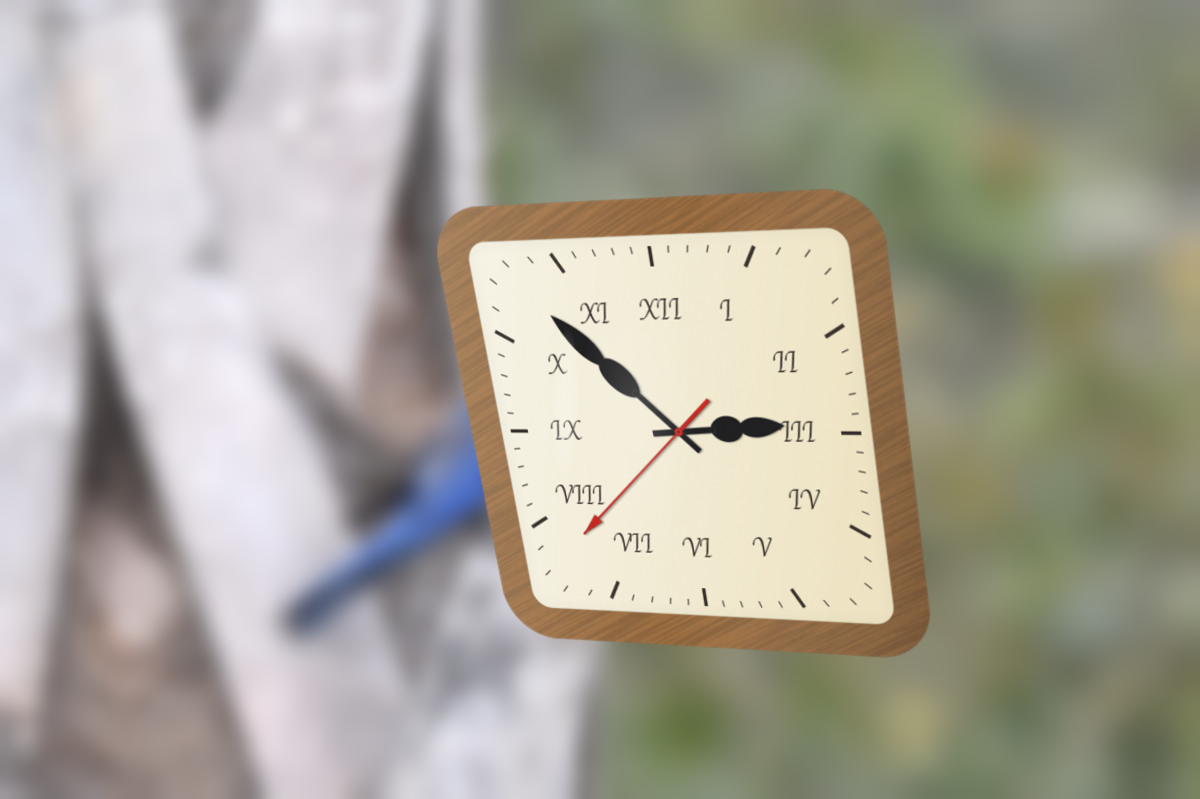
**2:52:38**
